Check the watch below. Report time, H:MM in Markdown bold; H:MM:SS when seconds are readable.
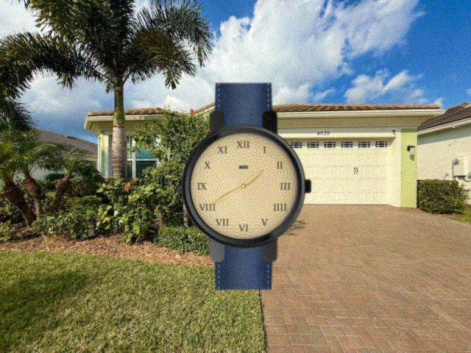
**1:40**
